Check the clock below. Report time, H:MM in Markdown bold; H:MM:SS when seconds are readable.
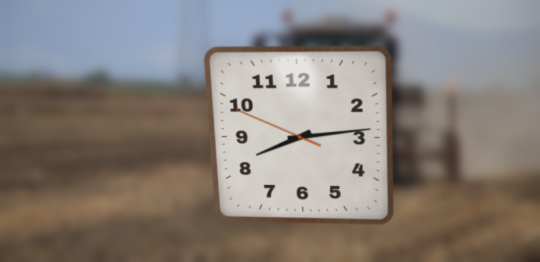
**8:13:49**
